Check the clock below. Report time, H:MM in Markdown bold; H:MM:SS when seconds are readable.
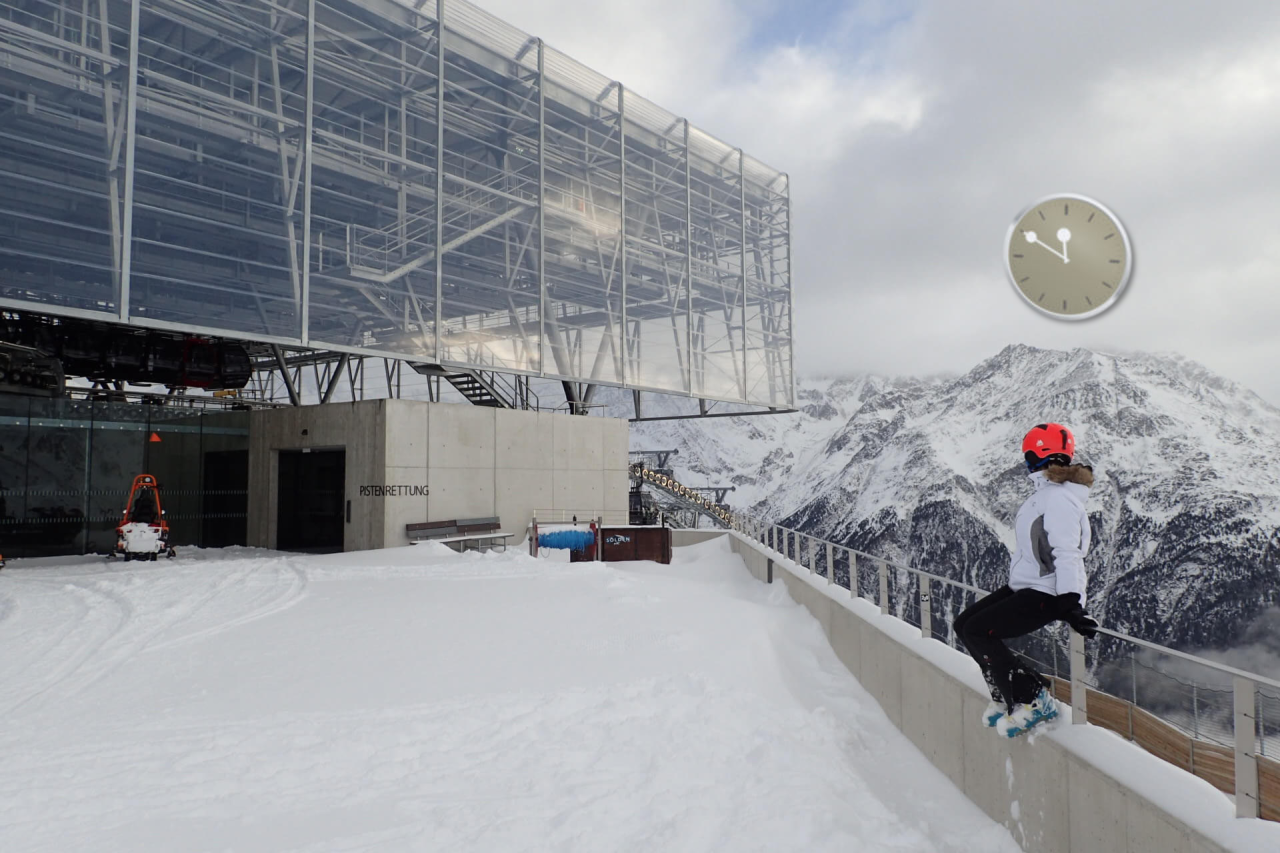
**11:50**
